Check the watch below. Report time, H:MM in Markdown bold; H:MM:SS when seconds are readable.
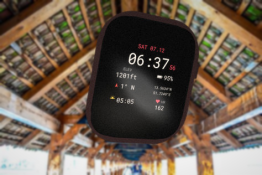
**6:37**
